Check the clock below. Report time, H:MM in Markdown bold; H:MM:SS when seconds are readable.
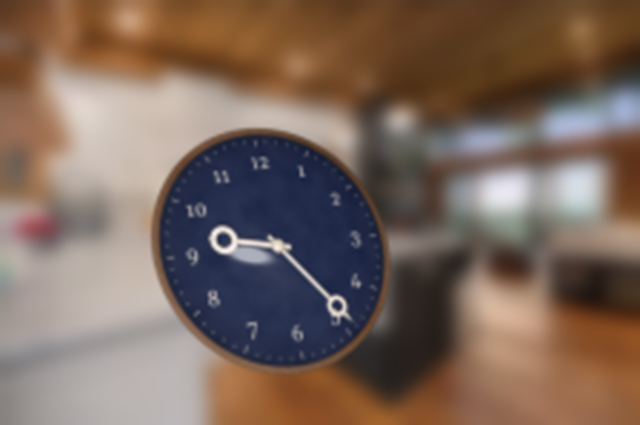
**9:24**
